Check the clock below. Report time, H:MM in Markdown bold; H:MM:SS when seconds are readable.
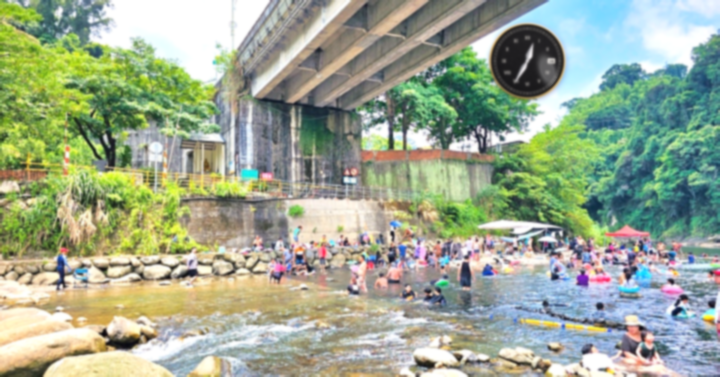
**12:35**
